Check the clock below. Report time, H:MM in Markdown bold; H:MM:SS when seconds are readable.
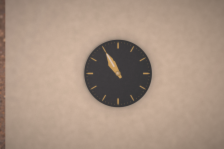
**10:55**
